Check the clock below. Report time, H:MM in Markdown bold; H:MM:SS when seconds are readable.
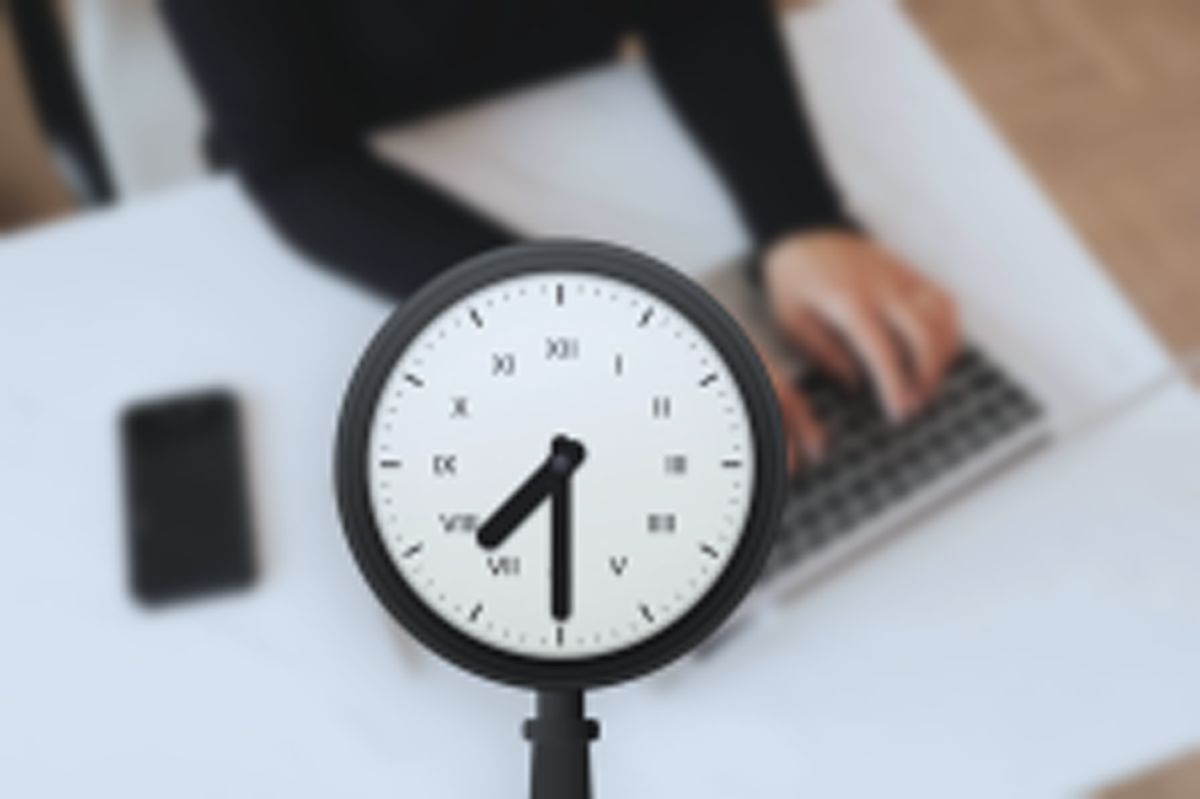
**7:30**
